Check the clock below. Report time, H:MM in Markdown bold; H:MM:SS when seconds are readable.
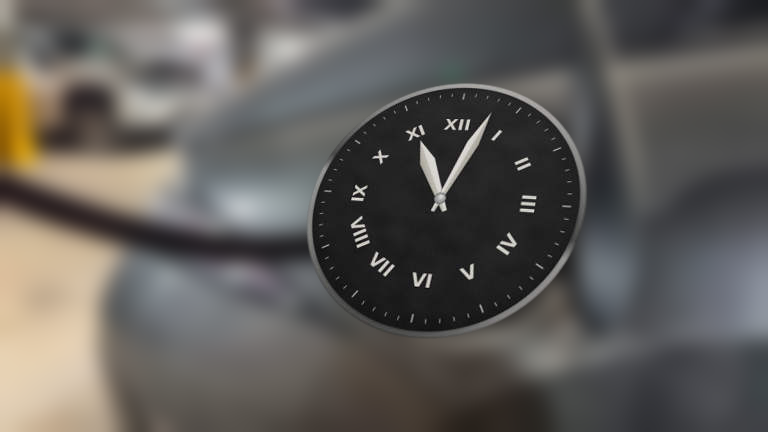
**11:03**
